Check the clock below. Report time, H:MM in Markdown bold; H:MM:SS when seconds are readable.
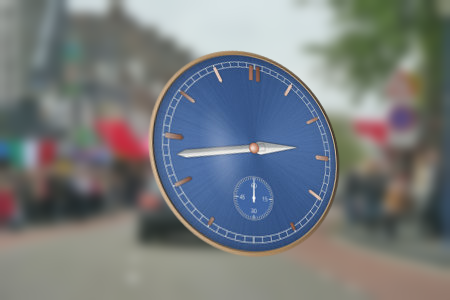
**2:43**
